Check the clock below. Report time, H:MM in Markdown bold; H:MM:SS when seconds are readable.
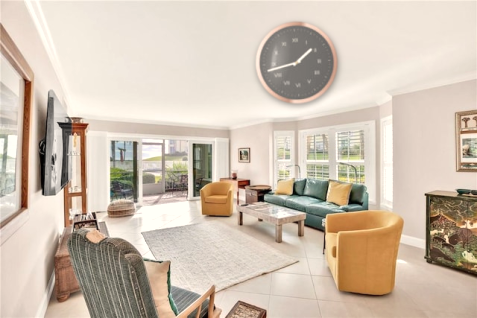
**1:43**
